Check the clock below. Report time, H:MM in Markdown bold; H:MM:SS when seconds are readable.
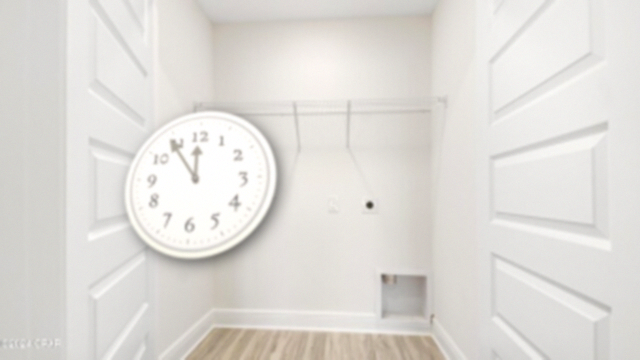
**11:54**
